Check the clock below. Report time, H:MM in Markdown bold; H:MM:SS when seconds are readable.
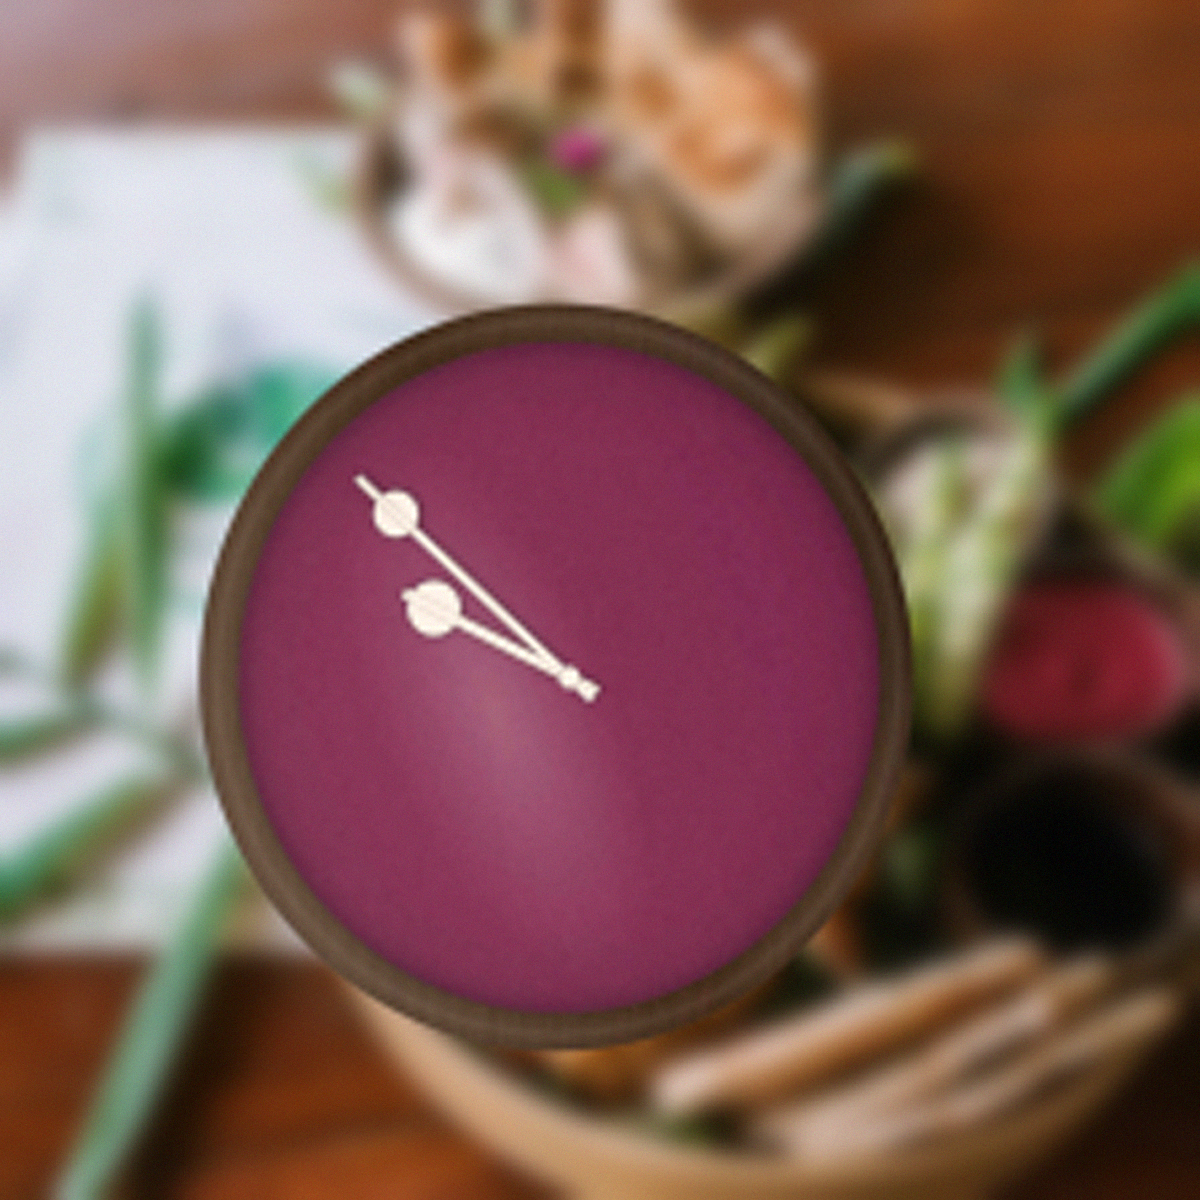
**9:52**
